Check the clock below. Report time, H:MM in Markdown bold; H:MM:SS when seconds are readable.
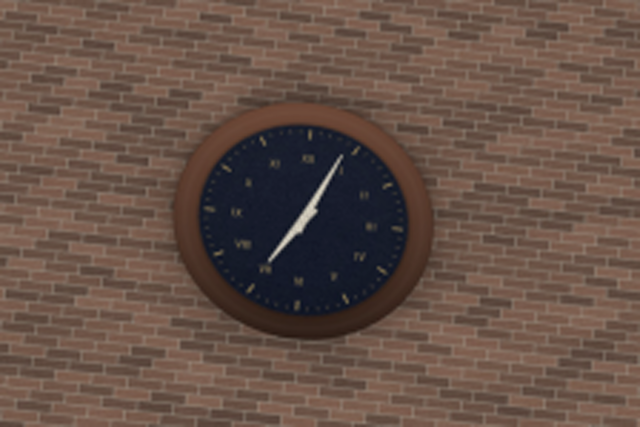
**7:04**
